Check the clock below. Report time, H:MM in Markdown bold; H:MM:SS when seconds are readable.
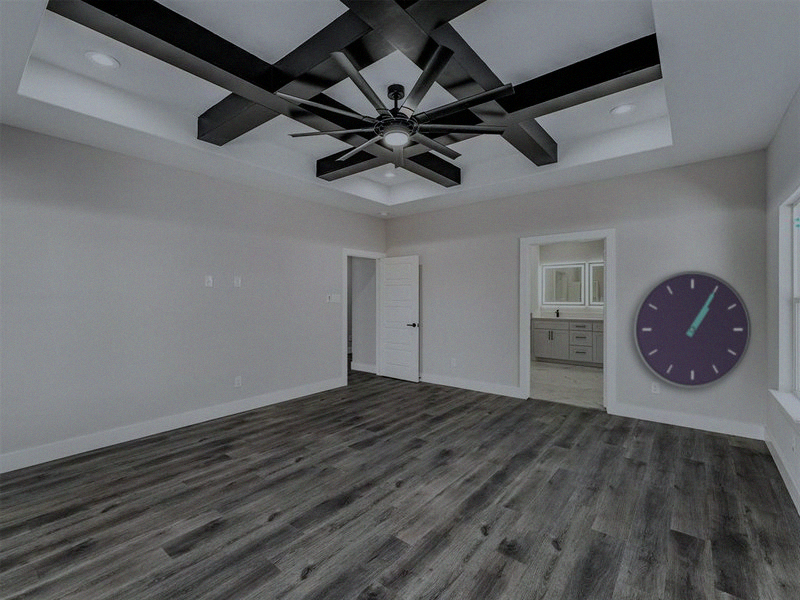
**1:05**
